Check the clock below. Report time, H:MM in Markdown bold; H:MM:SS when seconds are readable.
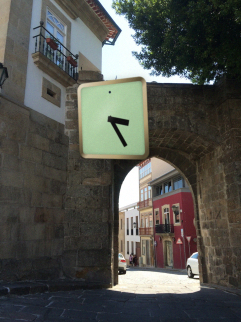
**3:25**
